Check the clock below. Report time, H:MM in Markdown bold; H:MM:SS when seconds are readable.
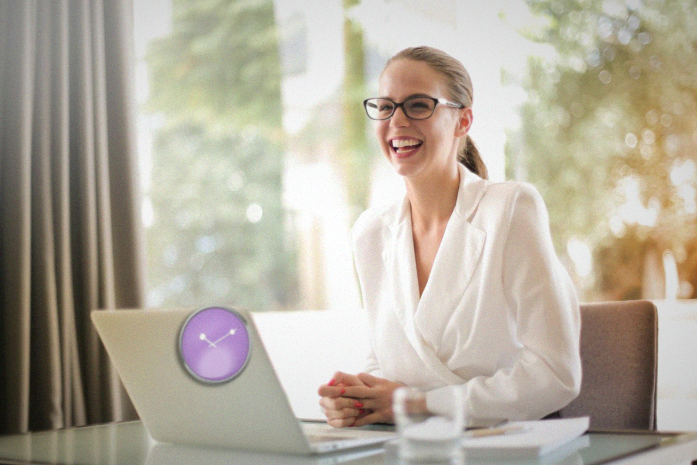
**10:10**
